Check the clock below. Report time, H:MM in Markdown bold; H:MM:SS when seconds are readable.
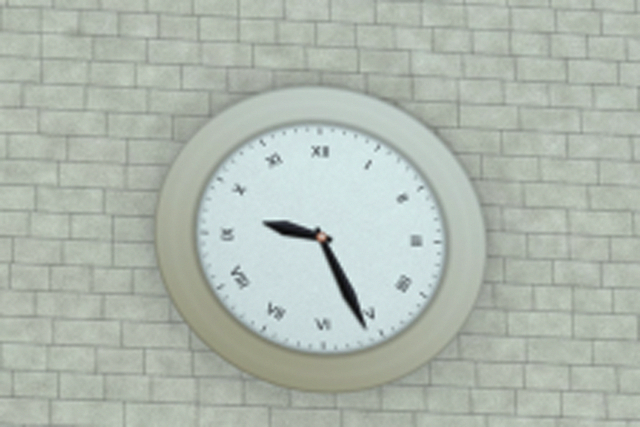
**9:26**
